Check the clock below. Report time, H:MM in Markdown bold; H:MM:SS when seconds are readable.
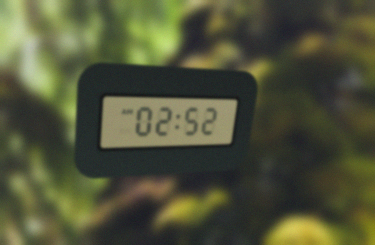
**2:52**
